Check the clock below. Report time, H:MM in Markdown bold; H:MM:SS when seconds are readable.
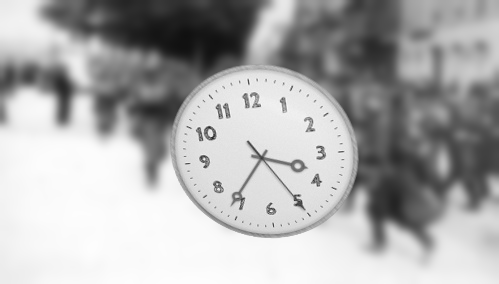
**3:36:25**
